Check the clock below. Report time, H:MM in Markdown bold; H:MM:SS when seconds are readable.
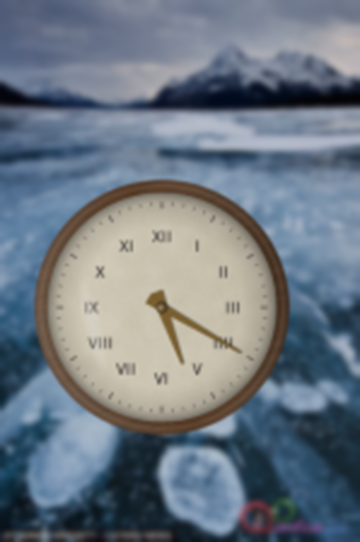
**5:20**
